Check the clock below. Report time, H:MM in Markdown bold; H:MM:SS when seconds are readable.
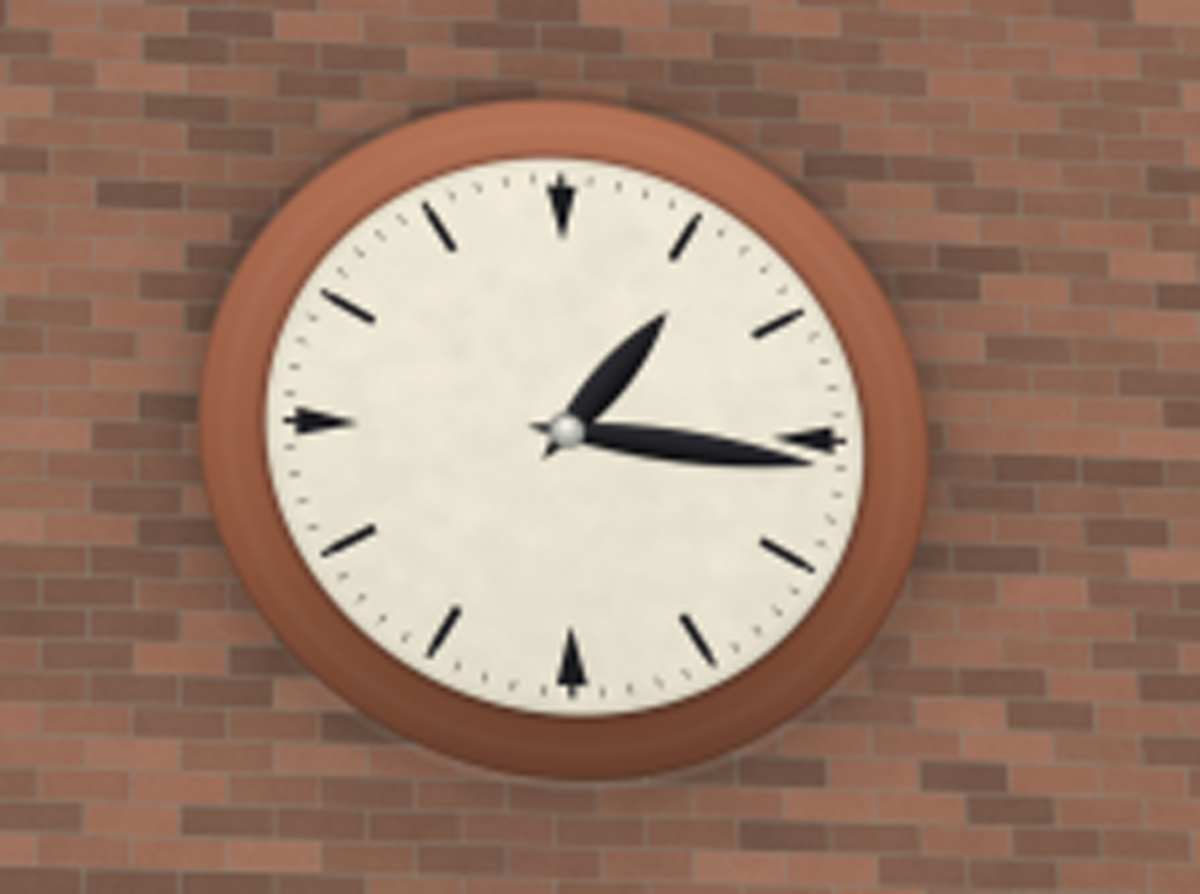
**1:16**
